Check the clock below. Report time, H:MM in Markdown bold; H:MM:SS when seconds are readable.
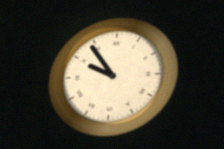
**9:54**
